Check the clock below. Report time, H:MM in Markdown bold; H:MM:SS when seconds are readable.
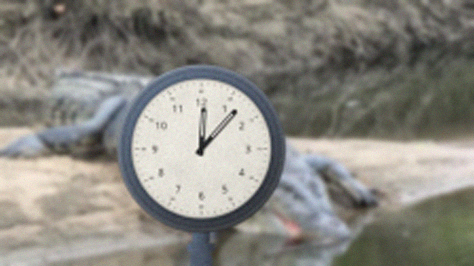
**12:07**
